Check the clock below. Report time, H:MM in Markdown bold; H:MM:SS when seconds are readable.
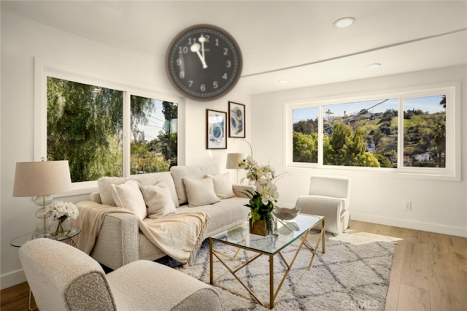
**10:59**
